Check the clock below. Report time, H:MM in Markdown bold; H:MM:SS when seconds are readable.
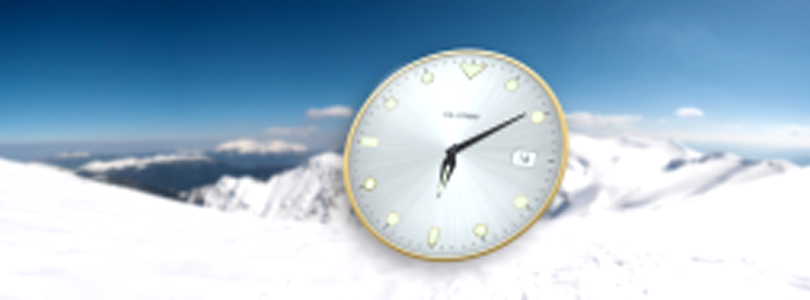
**6:09**
